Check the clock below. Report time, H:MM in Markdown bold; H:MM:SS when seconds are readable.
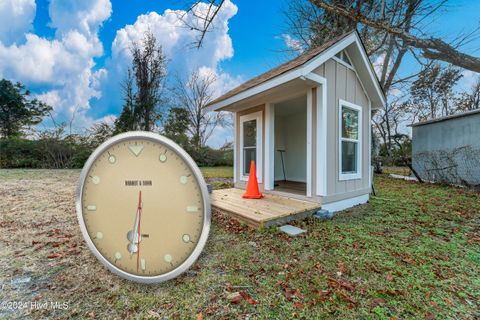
**6:32:31**
